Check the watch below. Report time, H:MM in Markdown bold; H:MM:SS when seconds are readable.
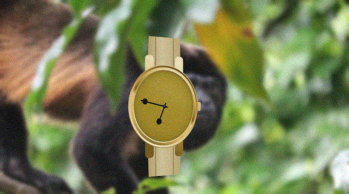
**6:47**
